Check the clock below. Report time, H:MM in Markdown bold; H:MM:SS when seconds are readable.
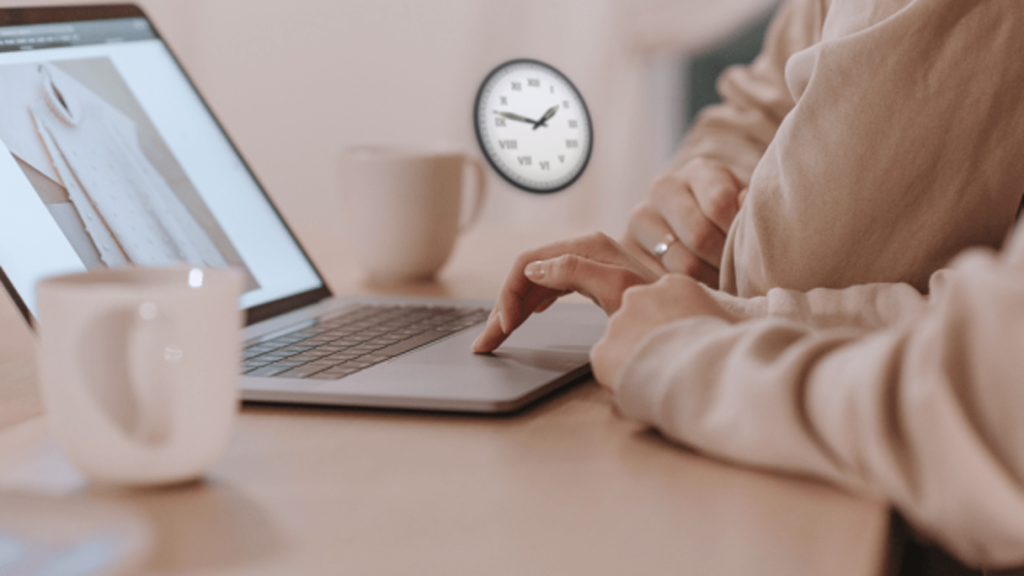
**1:47**
